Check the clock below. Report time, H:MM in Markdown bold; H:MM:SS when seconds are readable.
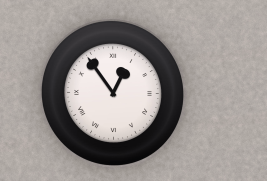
**12:54**
